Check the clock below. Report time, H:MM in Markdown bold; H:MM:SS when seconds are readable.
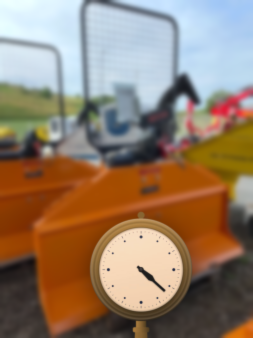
**4:22**
